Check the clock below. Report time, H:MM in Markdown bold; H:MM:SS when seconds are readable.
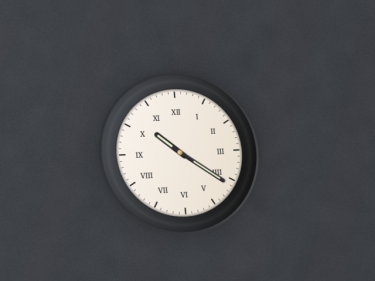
**10:21**
